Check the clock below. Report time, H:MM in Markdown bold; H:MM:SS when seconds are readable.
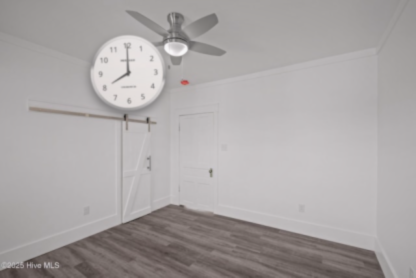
**8:00**
